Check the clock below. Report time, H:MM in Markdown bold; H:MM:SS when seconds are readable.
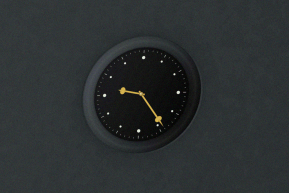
**9:24**
